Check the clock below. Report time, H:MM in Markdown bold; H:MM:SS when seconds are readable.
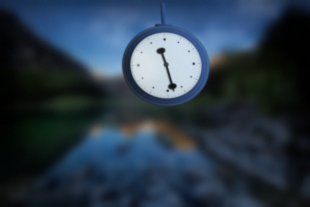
**11:28**
